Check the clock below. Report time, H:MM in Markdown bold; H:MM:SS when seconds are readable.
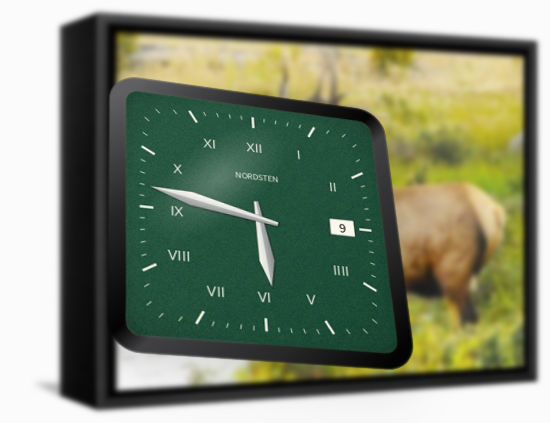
**5:47**
